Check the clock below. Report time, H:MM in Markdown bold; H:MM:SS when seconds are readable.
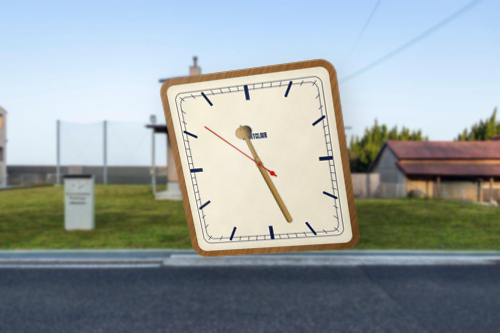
**11:26:52**
